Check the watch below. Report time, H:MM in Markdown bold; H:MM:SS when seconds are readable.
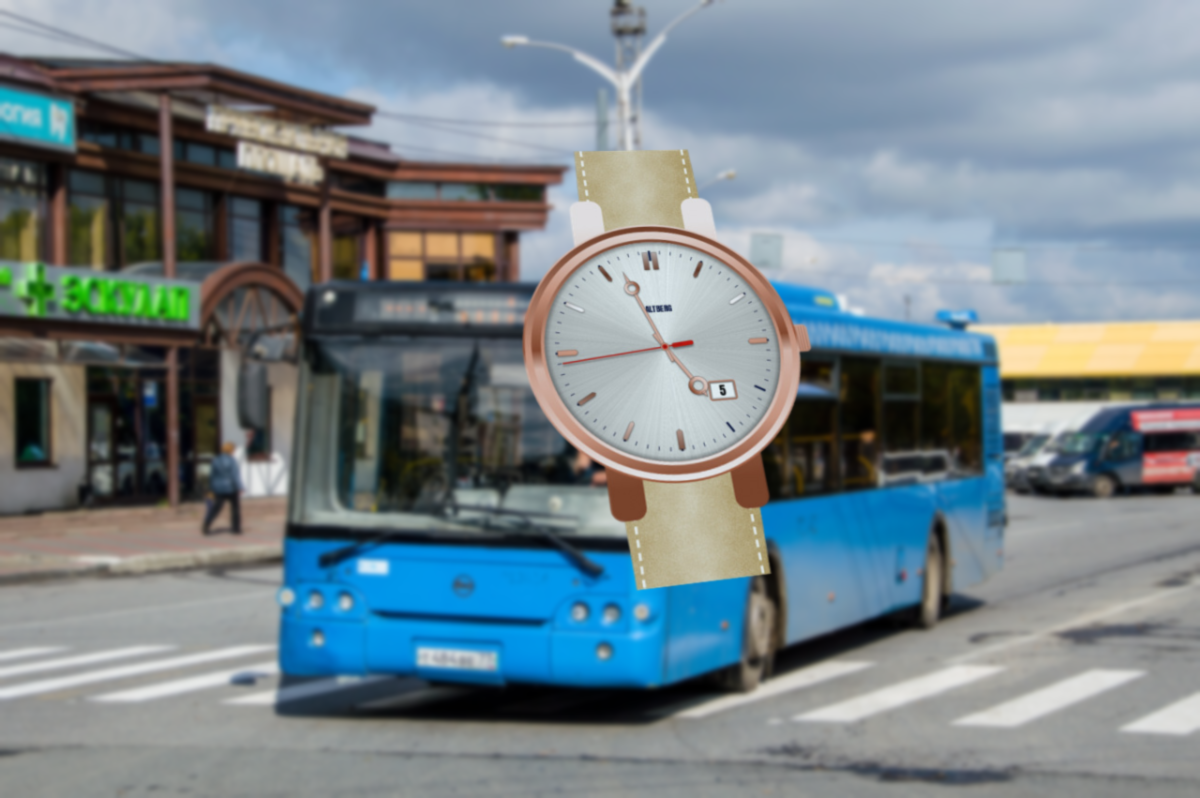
**4:56:44**
